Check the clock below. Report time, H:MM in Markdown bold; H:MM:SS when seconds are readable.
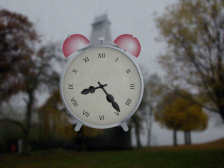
**8:24**
